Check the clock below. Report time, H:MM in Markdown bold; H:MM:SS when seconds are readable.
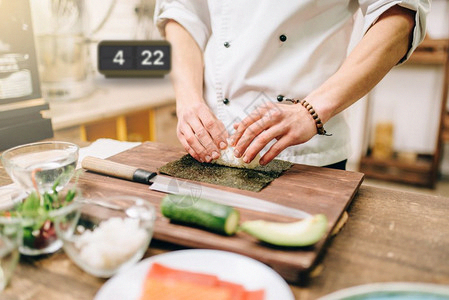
**4:22**
